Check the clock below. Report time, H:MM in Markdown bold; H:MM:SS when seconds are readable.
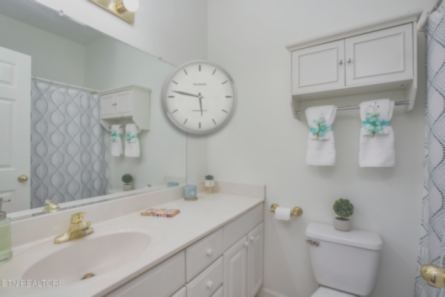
**5:47**
